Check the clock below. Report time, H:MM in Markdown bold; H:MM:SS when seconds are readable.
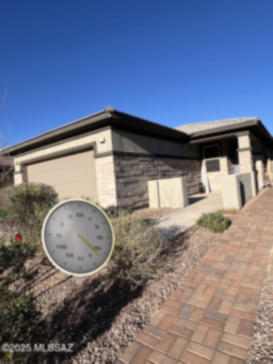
**4:22**
